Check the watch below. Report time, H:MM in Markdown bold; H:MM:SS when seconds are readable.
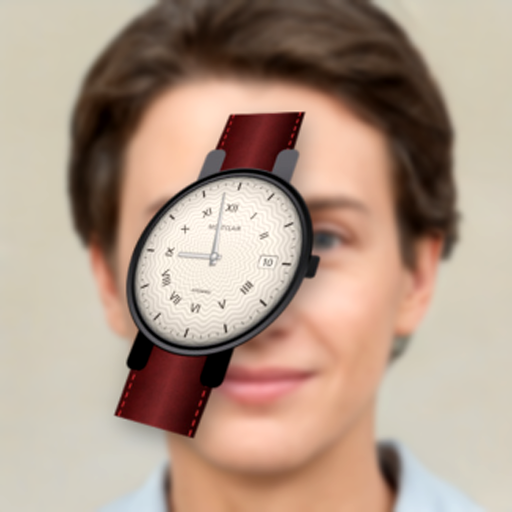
**8:58**
